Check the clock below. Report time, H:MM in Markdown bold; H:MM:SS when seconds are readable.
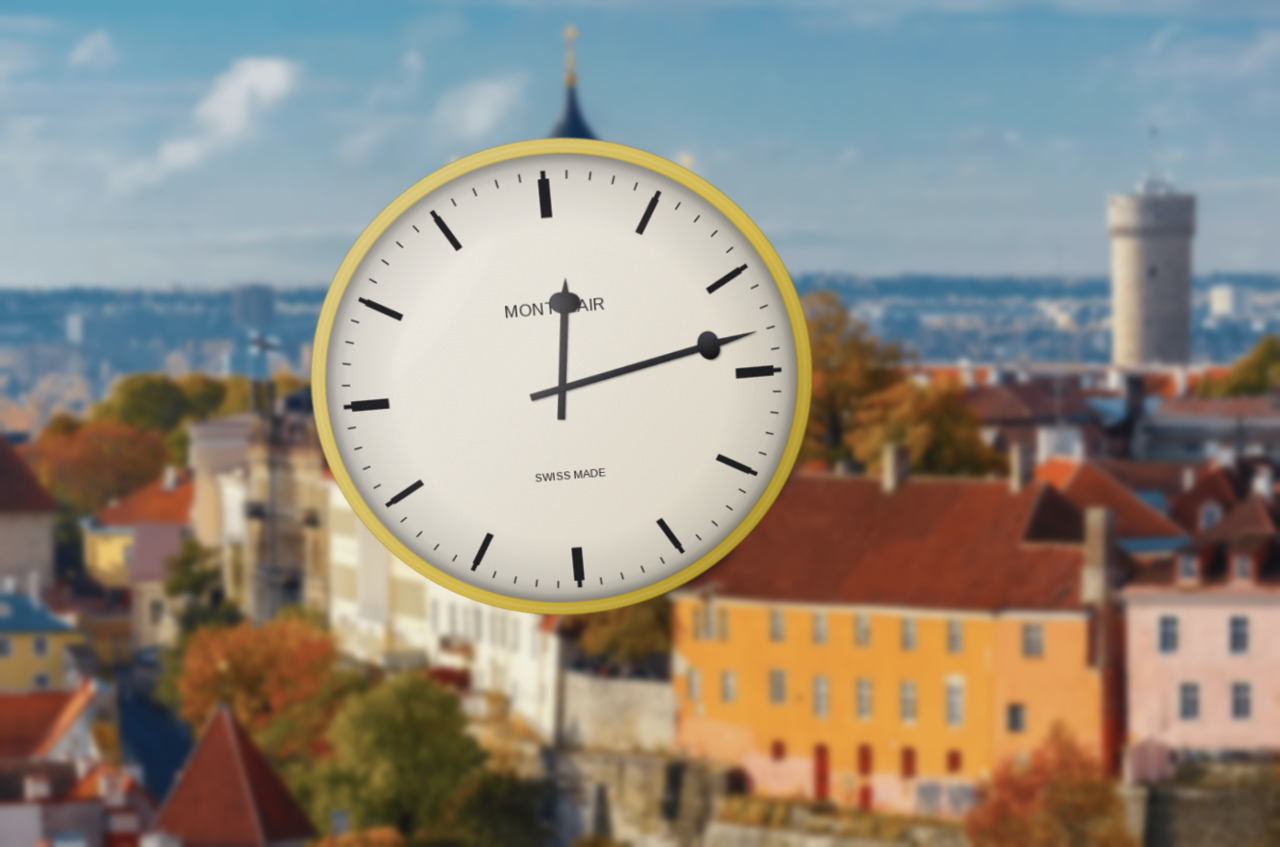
**12:13**
